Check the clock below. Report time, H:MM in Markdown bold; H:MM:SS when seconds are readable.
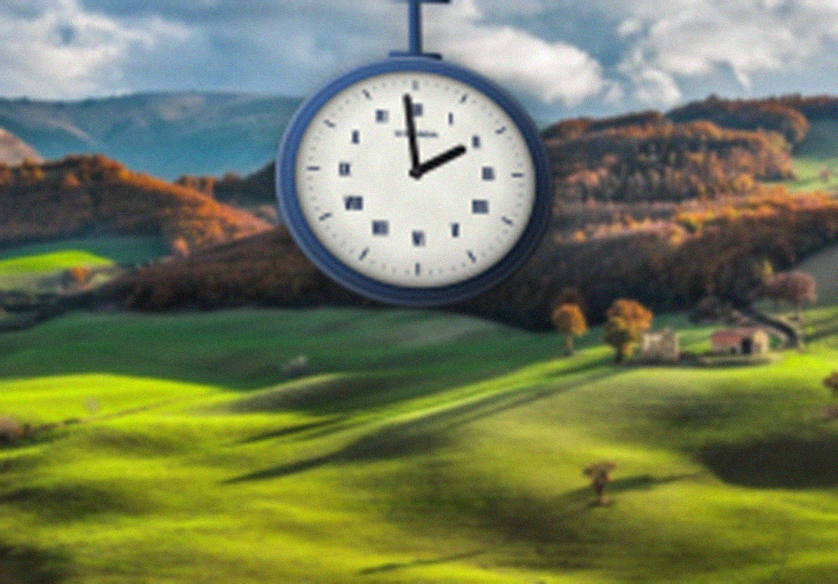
**1:59**
